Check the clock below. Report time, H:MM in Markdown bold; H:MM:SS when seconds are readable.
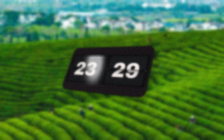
**23:29**
